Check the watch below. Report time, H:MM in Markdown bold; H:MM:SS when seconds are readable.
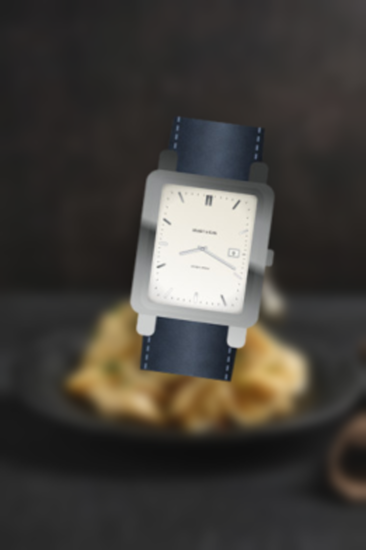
**8:19**
